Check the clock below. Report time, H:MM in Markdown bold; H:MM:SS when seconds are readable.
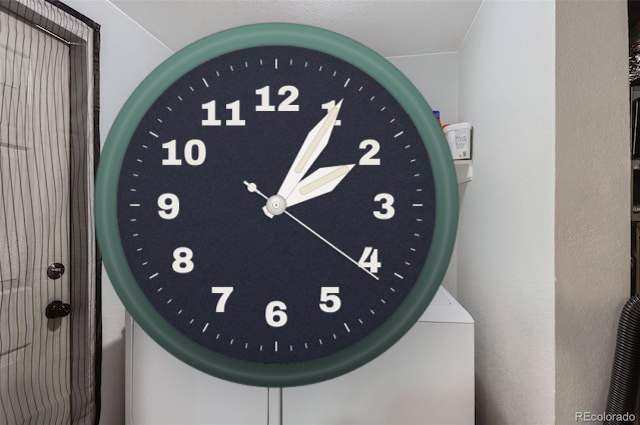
**2:05:21**
